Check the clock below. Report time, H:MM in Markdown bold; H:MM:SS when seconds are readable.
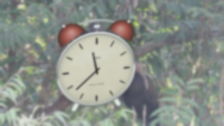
**11:38**
